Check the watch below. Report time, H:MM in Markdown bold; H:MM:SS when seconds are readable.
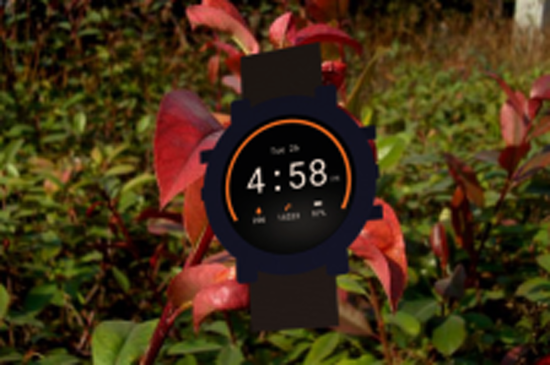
**4:58**
